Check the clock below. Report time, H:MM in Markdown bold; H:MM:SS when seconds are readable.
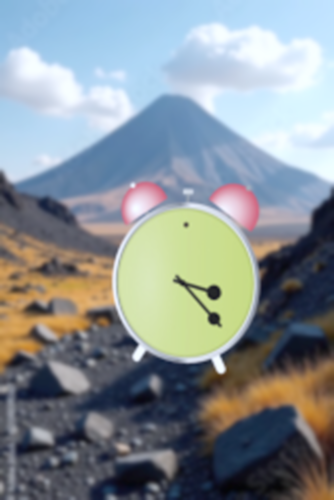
**3:22**
